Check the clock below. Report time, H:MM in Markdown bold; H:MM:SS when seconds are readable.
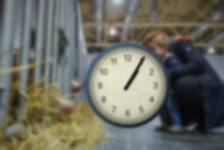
**1:05**
